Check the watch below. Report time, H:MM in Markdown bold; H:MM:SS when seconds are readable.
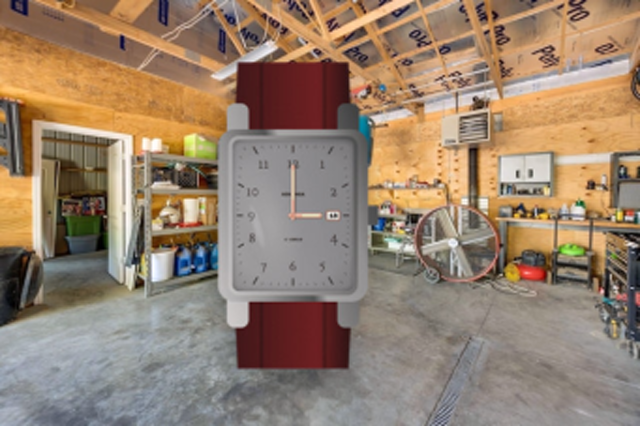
**3:00**
